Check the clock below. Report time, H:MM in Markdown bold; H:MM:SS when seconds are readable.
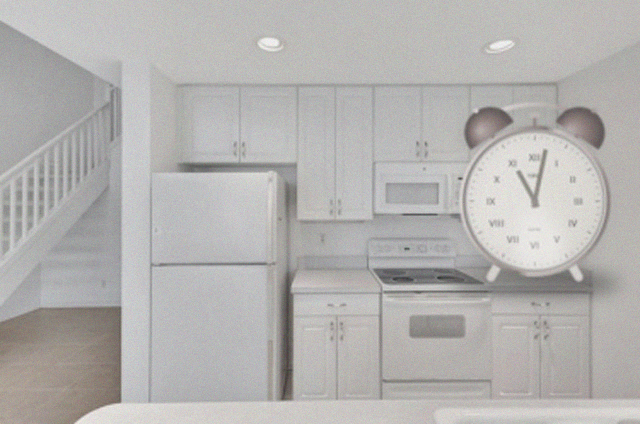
**11:02**
